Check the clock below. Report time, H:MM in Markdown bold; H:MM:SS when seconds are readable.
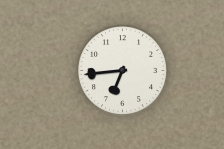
**6:44**
